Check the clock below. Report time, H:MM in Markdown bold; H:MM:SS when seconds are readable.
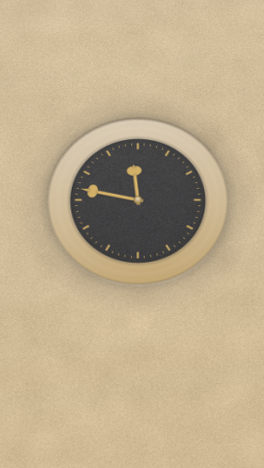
**11:47**
